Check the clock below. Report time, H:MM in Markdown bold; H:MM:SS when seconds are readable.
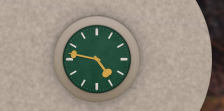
**4:47**
